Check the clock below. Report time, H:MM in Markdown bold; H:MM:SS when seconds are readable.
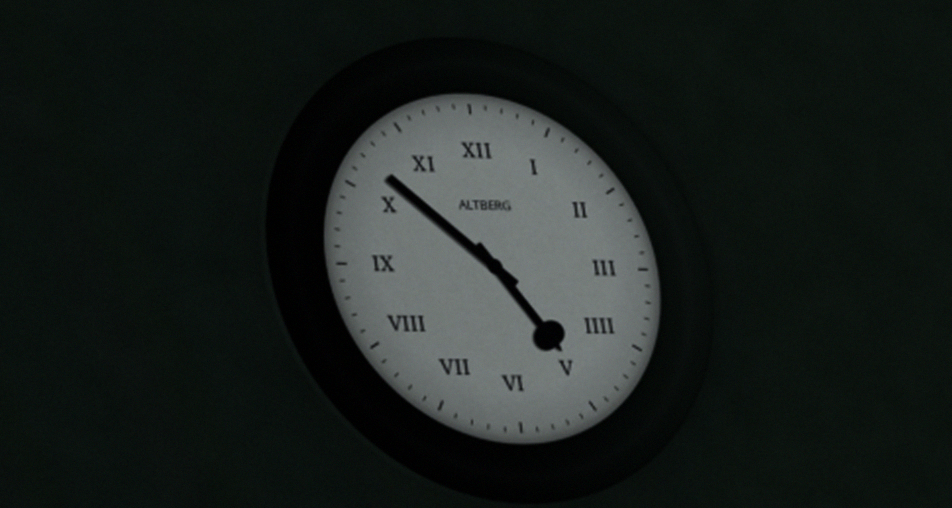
**4:52**
